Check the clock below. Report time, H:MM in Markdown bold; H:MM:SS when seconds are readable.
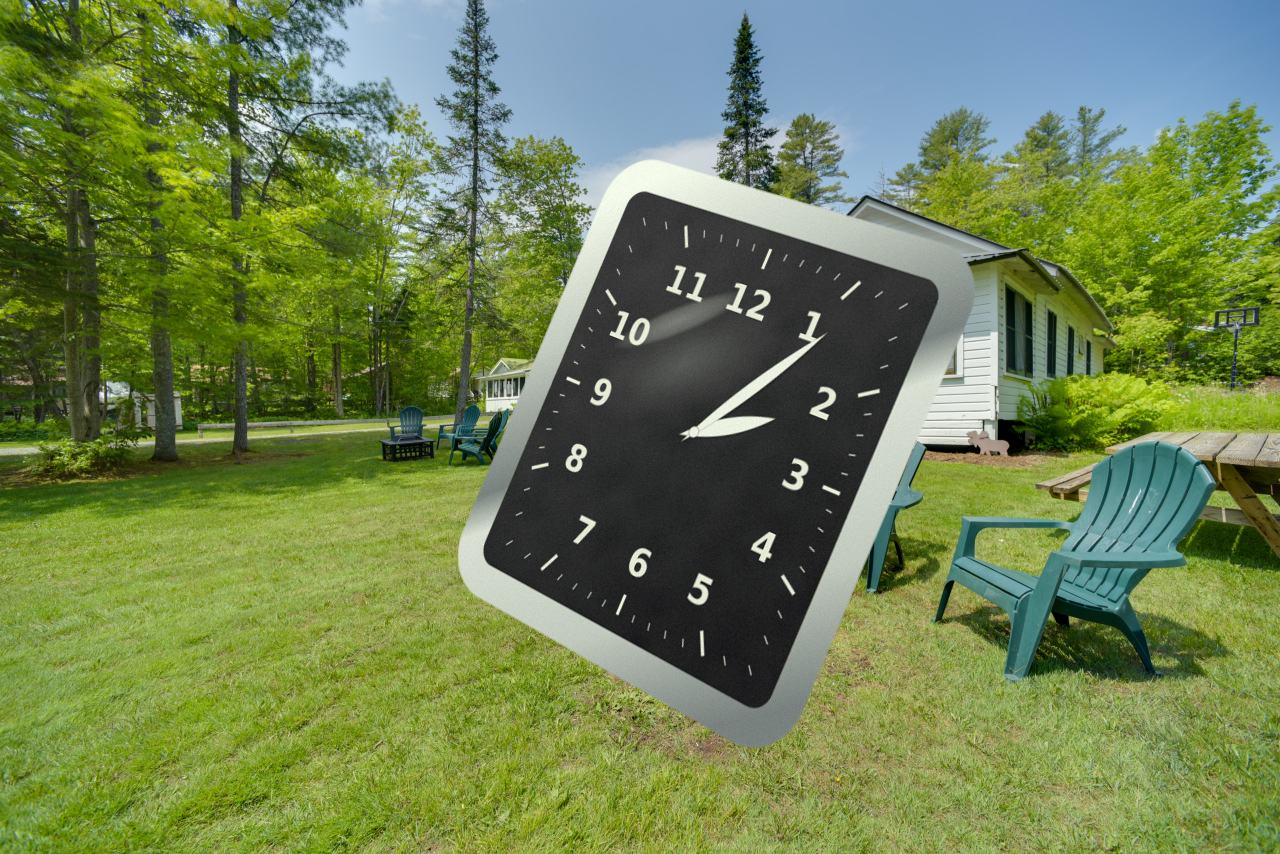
**2:06**
